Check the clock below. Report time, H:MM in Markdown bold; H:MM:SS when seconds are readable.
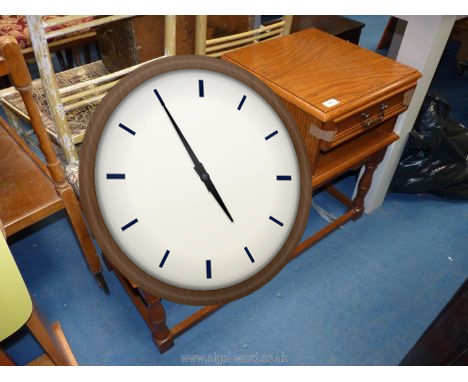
**4:55**
